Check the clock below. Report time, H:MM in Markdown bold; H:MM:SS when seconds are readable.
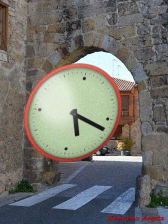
**5:18**
